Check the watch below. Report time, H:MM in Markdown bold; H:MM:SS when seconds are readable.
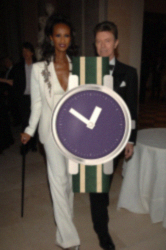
**12:51**
